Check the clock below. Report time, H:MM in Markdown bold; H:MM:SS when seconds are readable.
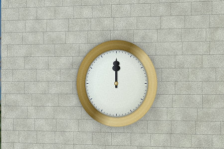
**12:00**
